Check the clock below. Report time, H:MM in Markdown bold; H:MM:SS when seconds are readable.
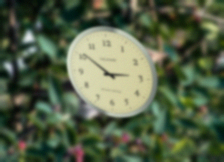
**2:51**
